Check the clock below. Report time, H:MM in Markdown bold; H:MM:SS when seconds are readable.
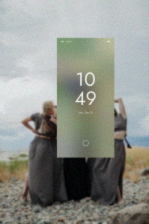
**10:49**
